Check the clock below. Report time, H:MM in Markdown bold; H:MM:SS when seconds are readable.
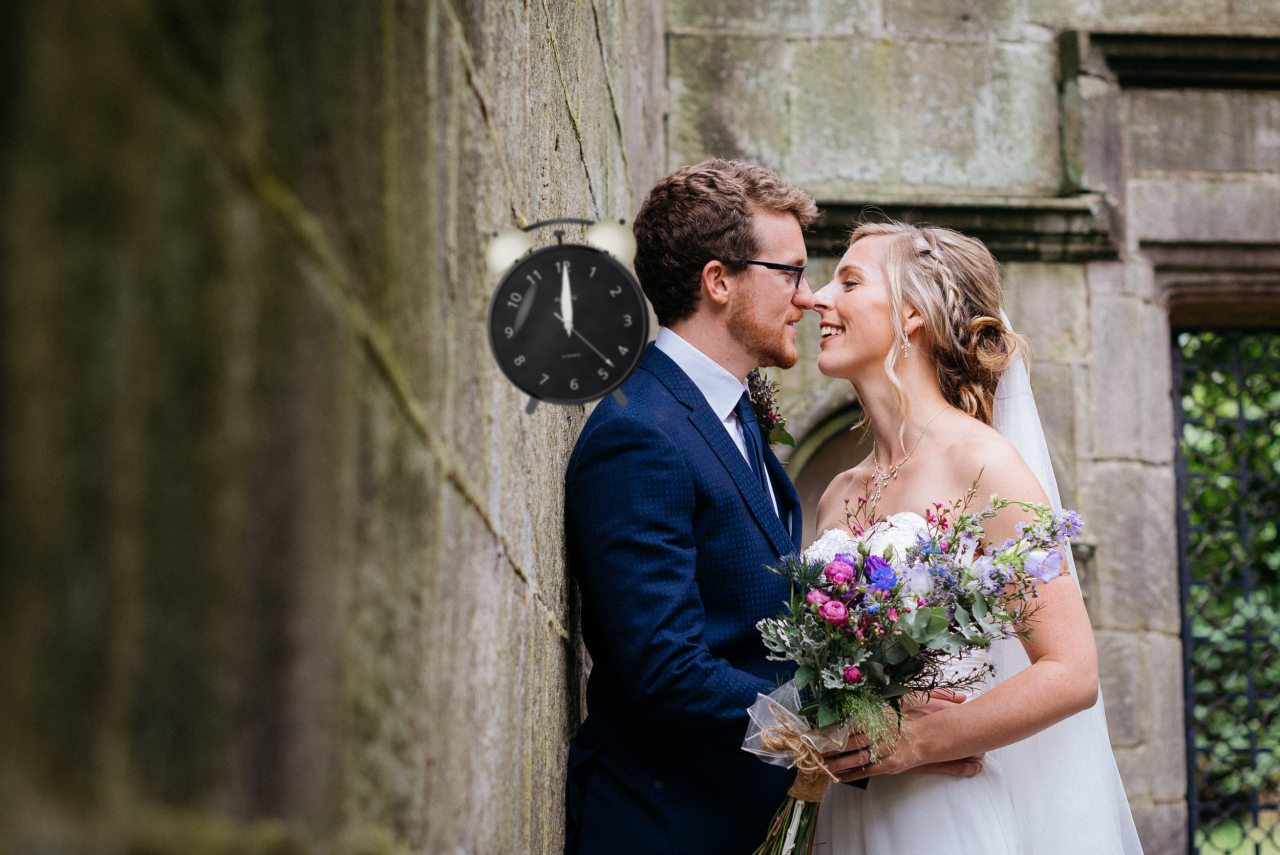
**12:00:23**
